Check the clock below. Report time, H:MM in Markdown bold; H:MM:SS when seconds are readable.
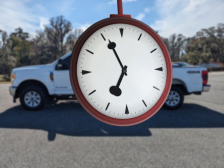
**6:56**
